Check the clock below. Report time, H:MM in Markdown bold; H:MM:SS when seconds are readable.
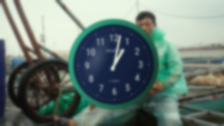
**1:02**
